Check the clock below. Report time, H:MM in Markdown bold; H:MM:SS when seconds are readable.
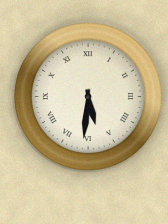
**5:31**
